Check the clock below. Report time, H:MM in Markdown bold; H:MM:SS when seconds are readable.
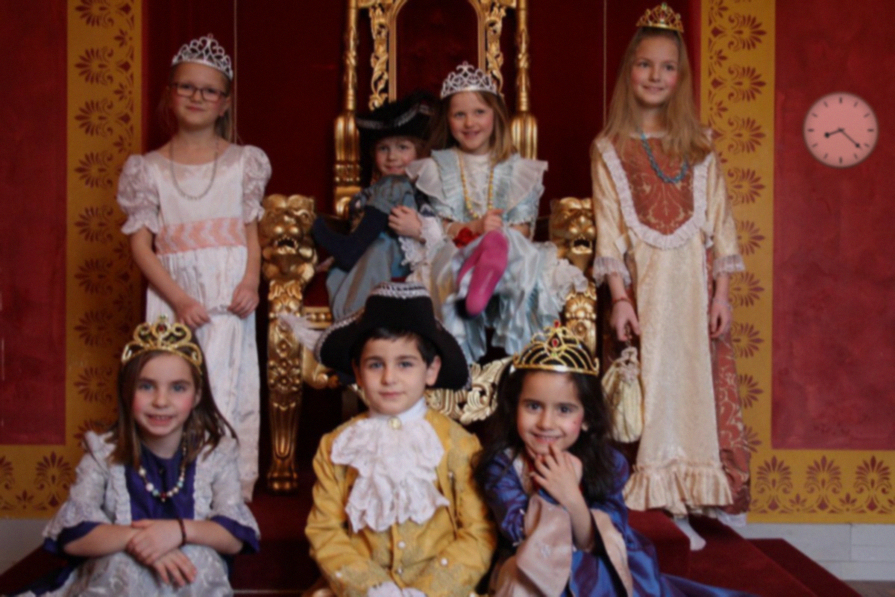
**8:22**
